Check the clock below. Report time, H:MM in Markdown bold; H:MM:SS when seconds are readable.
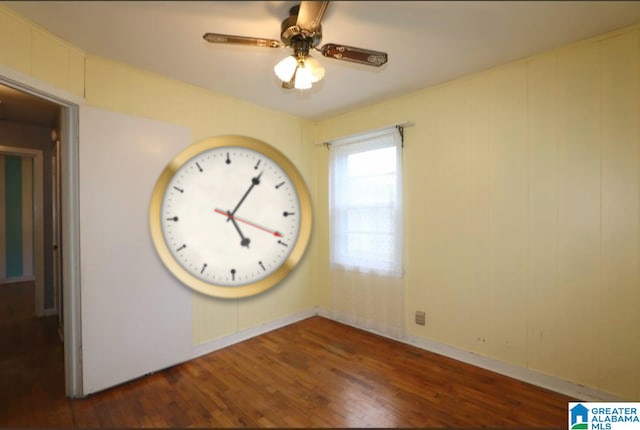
**5:06:19**
